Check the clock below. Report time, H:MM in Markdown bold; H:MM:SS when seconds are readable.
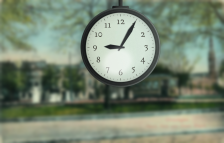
**9:05**
